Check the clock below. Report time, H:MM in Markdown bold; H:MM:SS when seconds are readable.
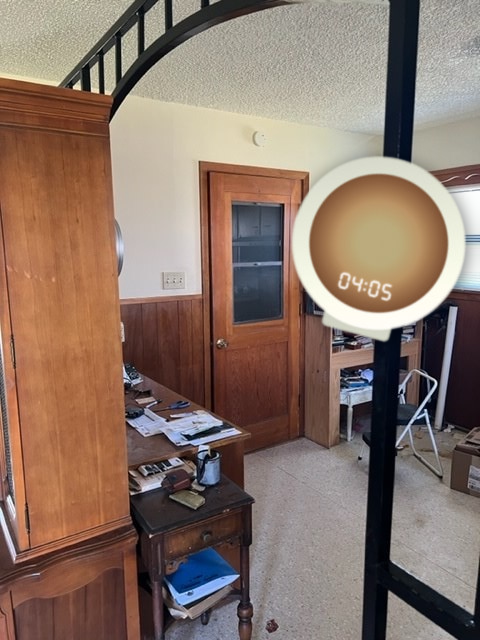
**4:05**
